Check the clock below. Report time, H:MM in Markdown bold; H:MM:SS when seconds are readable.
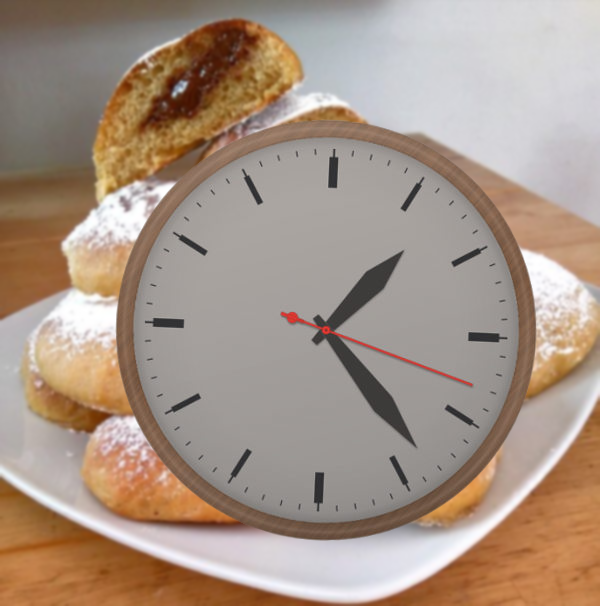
**1:23:18**
